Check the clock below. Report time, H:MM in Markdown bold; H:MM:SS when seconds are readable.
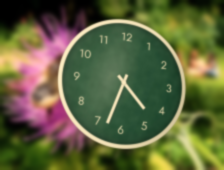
**4:33**
